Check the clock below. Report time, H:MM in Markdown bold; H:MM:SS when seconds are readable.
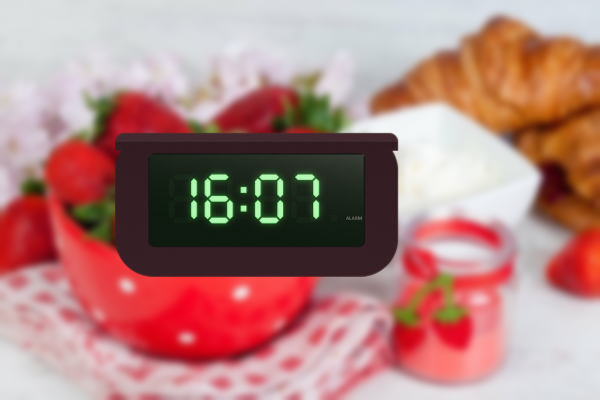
**16:07**
